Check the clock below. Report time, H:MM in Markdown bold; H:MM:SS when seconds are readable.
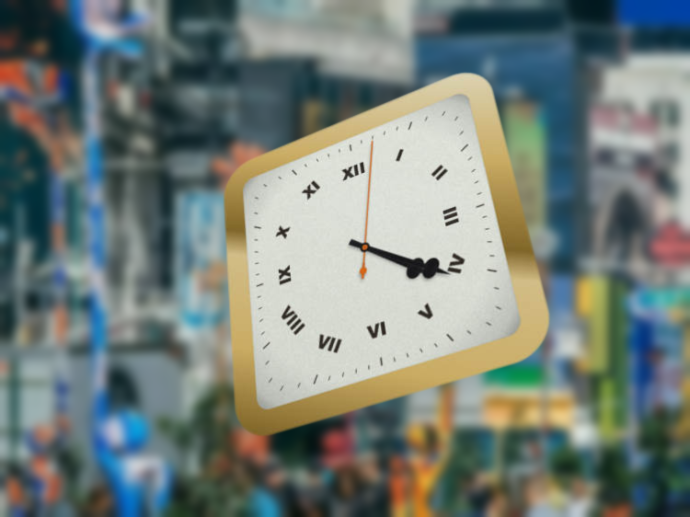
**4:21:02**
